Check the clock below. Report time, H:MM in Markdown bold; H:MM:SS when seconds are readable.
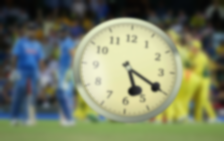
**5:20**
